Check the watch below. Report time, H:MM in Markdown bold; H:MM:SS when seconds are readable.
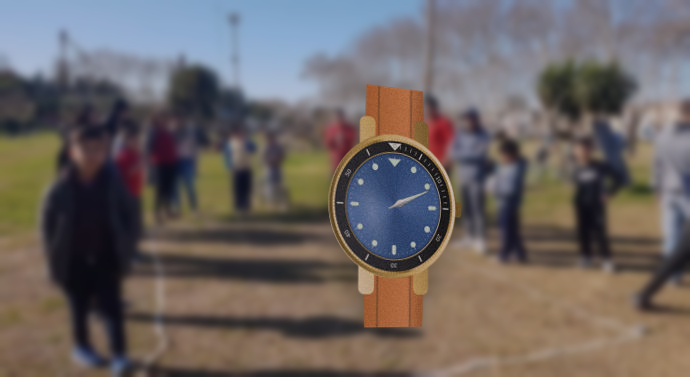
**2:11**
